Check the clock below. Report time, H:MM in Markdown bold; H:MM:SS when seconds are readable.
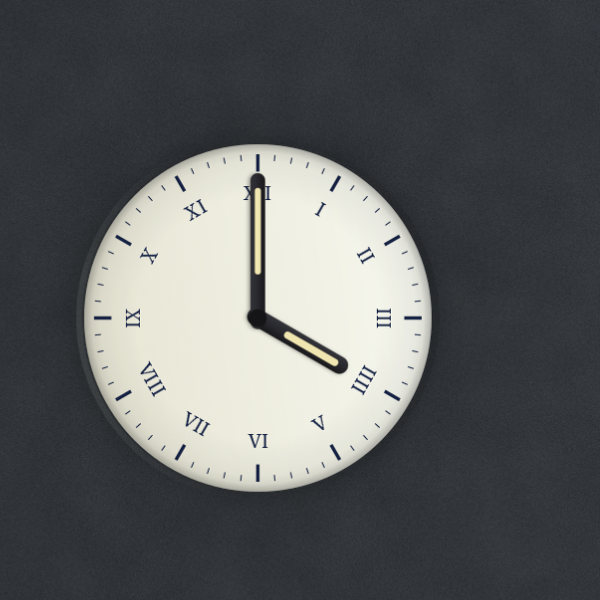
**4:00**
